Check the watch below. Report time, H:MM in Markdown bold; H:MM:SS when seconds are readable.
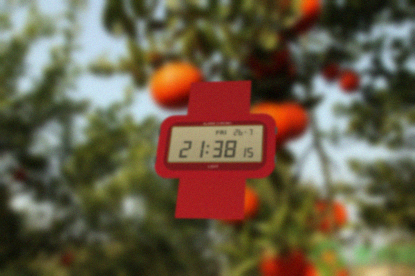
**21:38**
